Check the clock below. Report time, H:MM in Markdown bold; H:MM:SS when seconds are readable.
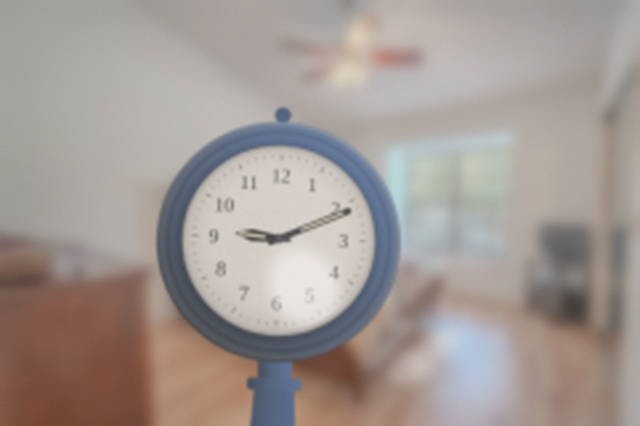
**9:11**
